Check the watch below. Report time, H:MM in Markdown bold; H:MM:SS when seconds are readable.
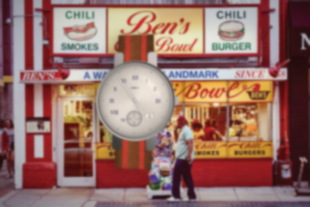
**4:54**
